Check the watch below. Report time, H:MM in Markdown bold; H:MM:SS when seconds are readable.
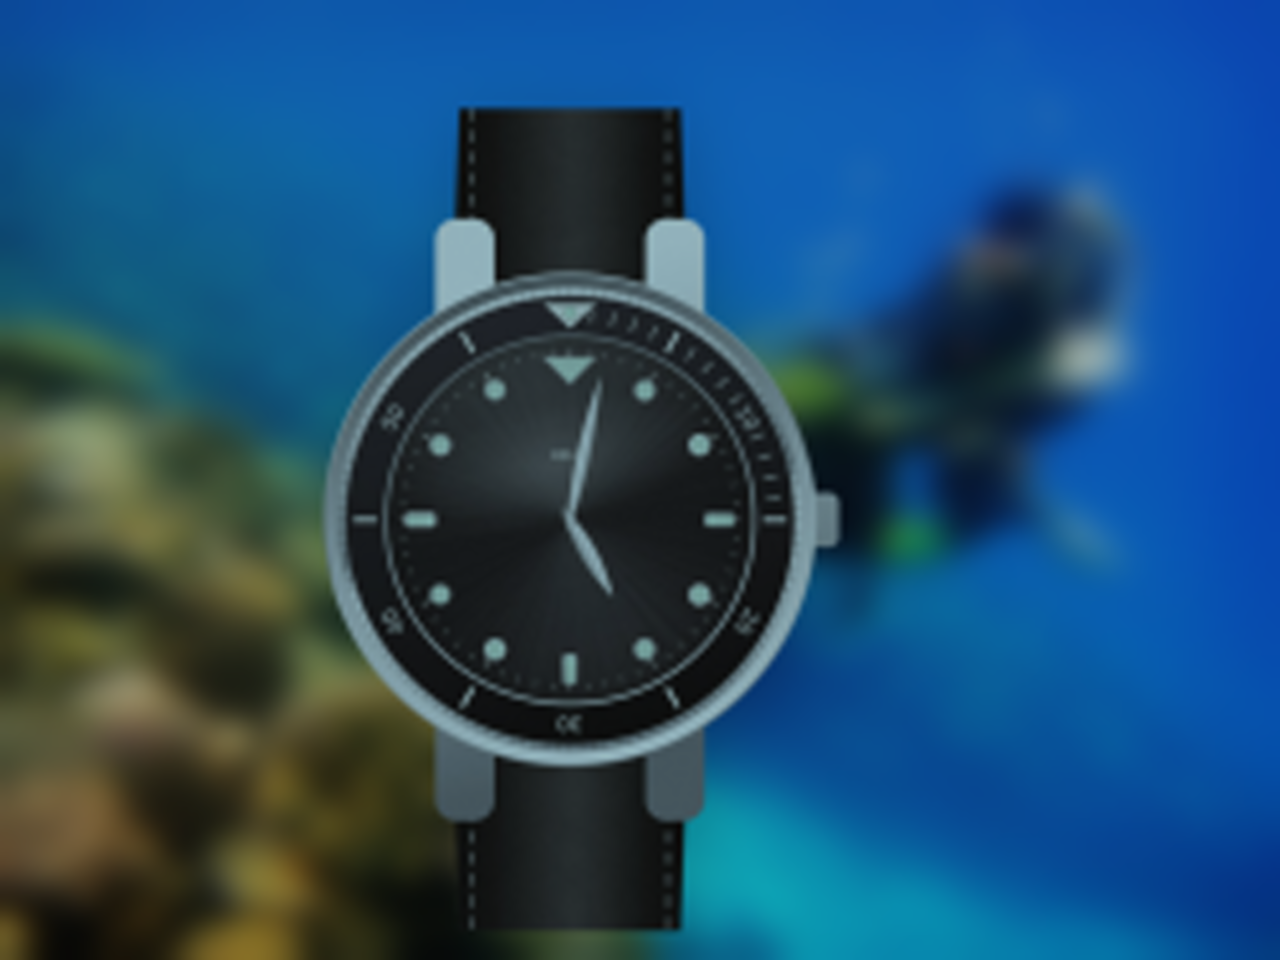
**5:02**
